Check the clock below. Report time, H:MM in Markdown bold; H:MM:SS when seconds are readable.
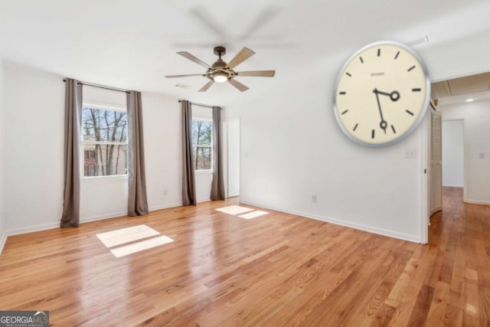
**3:27**
